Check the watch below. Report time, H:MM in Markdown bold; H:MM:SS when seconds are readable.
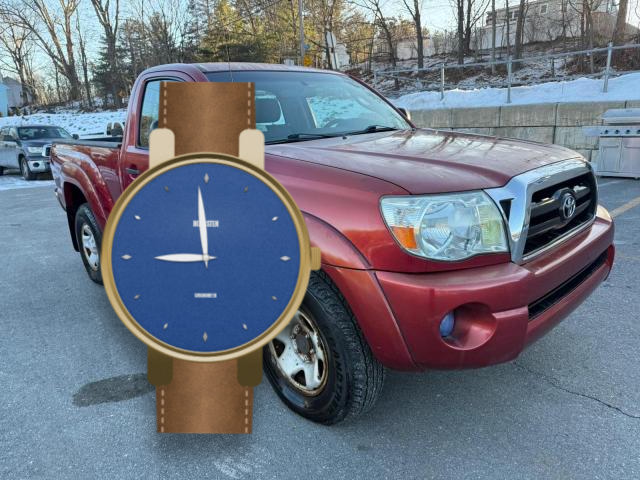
**8:59**
